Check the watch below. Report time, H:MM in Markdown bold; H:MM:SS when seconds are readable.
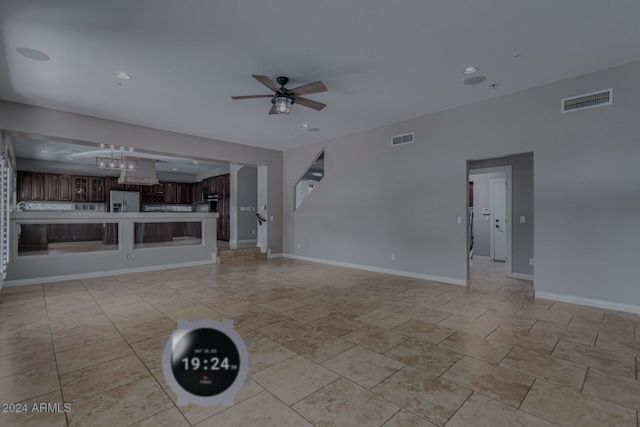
**19:24**
